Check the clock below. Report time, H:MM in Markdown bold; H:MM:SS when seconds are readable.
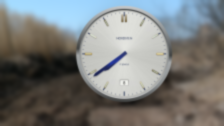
**7:39**
